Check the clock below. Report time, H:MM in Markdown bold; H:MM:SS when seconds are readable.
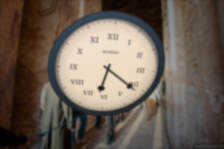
**6:21**
